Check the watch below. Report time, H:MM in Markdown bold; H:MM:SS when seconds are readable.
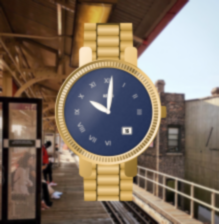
**10:01**
